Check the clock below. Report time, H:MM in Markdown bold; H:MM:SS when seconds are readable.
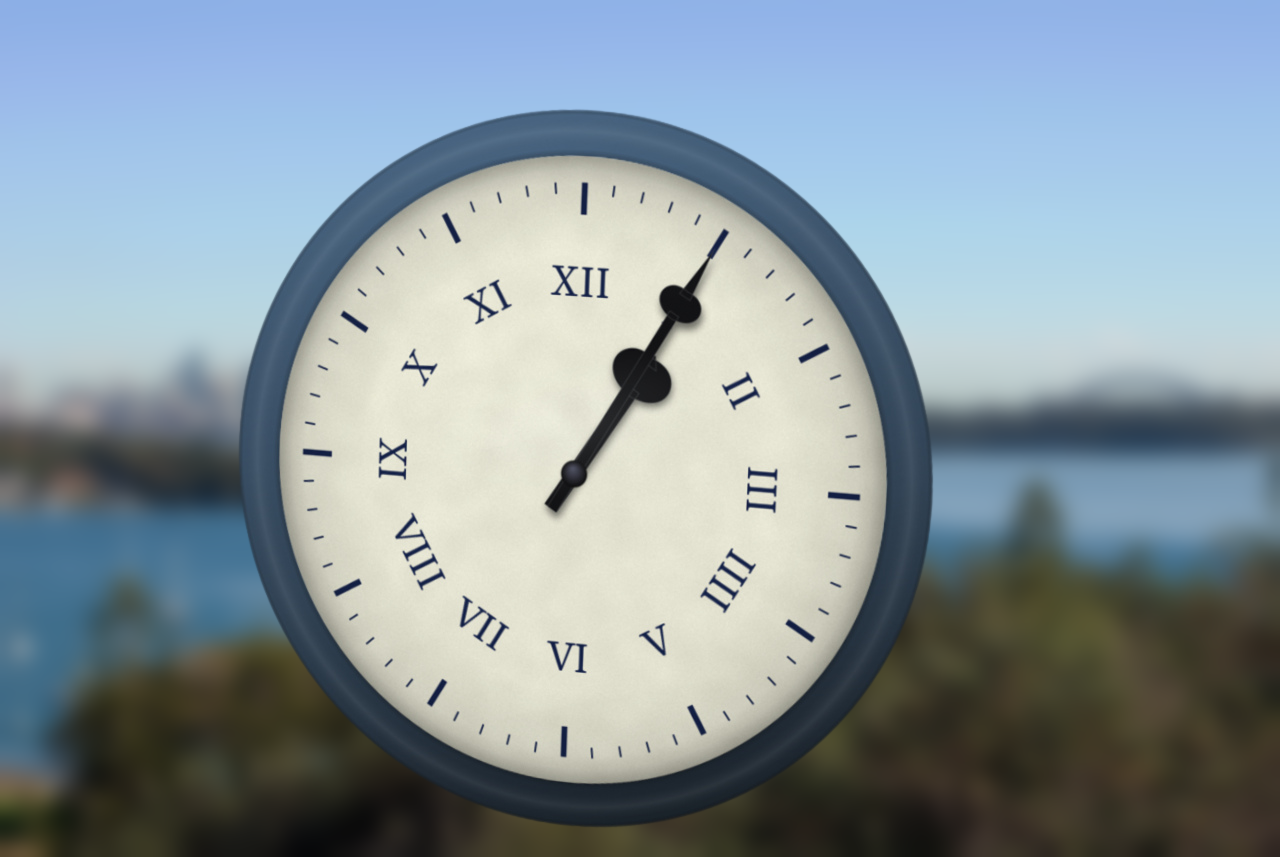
**1:05**
